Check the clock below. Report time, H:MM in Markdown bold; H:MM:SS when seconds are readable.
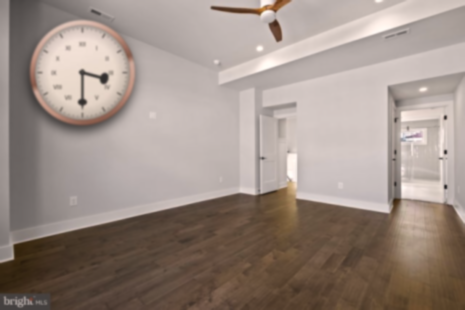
**3:30**
